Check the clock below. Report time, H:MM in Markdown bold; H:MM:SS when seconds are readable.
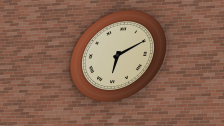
**6:10**
